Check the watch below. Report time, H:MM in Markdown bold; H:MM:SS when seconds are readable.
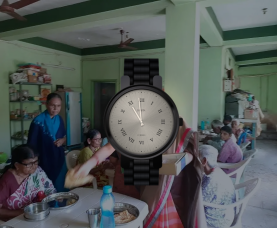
**10:59**
